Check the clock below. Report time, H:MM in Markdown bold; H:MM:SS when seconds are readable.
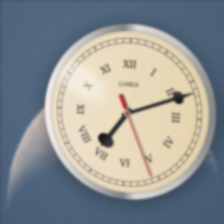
**7:11:26**
